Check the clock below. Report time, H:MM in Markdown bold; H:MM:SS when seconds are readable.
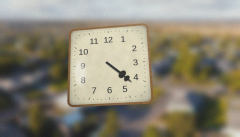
**4:22**
